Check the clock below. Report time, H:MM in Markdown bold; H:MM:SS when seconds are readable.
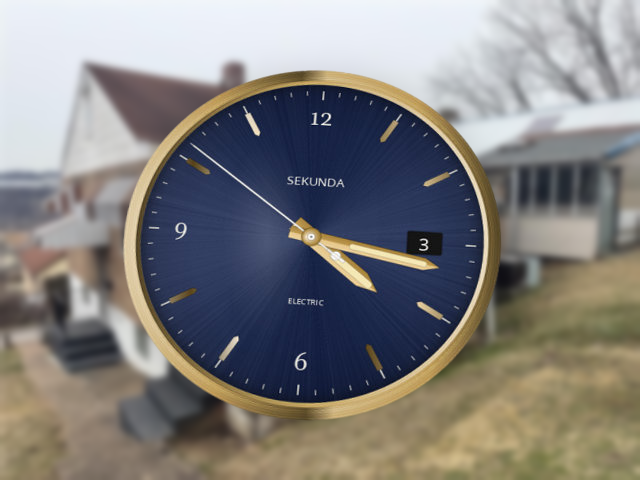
**4:16:51**
